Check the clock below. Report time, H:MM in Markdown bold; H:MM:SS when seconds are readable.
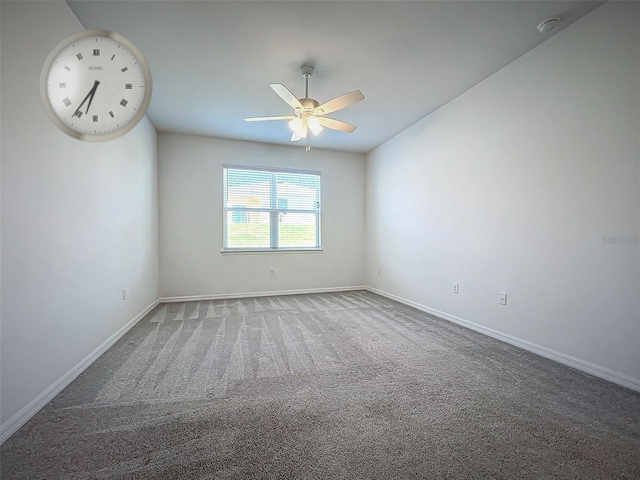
**6:36**
